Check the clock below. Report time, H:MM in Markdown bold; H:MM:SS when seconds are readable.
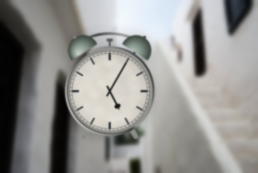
**5:05**
